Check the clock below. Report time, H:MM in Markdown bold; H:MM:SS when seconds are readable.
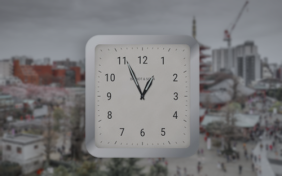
**12:56**
